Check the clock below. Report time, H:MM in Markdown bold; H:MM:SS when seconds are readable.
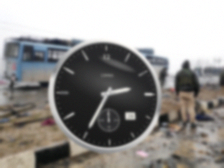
**2:35**
